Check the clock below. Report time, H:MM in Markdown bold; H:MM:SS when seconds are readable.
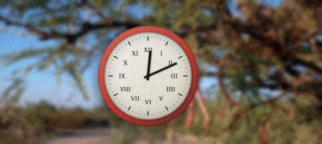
**12:11**
